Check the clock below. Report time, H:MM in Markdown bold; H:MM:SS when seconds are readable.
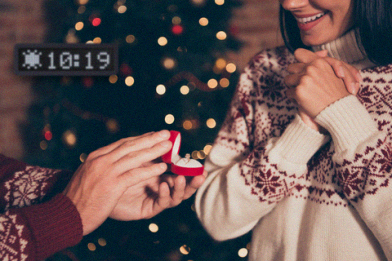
**10:19**
